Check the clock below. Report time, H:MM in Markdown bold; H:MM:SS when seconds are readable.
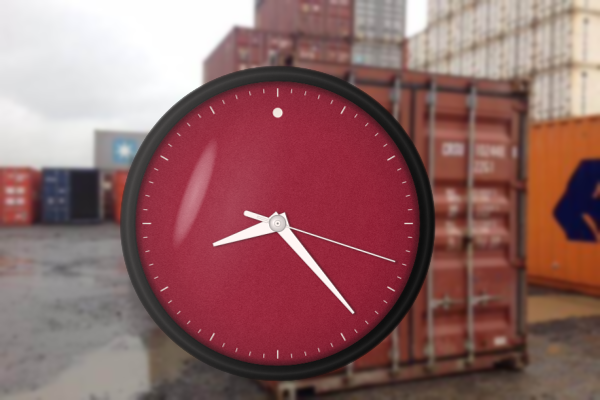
**8:23:18**
